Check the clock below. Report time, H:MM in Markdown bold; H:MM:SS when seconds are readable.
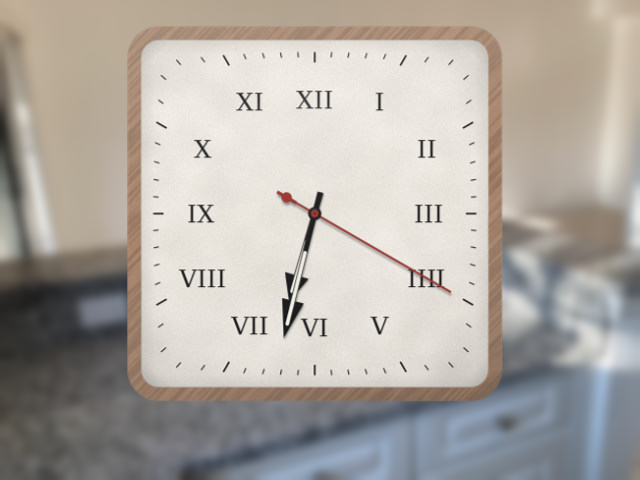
**6:32:20**
